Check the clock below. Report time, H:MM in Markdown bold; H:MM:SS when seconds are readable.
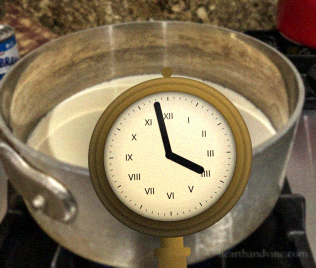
**3:58**
